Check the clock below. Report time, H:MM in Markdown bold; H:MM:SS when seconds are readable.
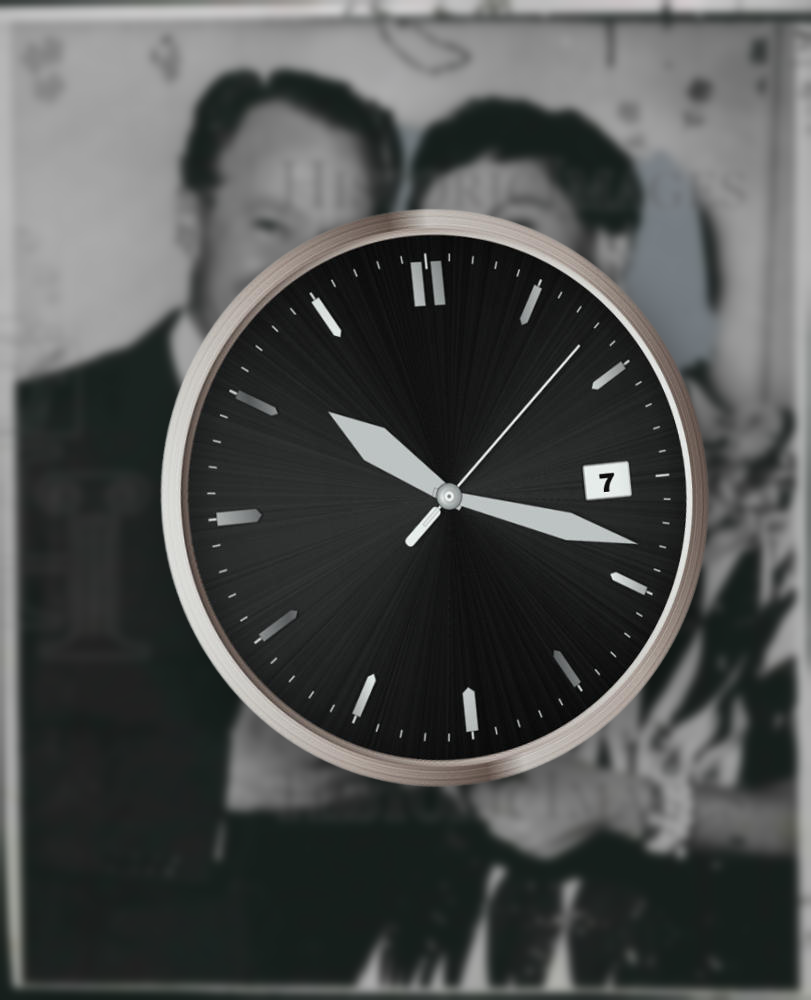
**10:18:08**
